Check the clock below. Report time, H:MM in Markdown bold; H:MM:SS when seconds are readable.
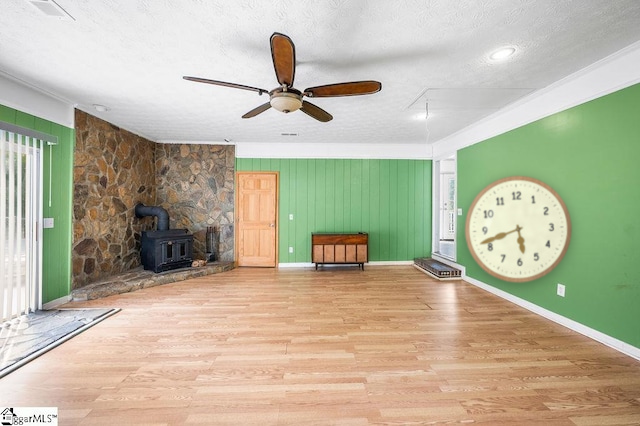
**5:42**
